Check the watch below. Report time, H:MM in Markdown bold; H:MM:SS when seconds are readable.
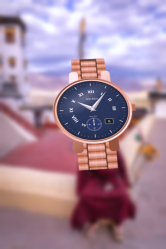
**10:06**
